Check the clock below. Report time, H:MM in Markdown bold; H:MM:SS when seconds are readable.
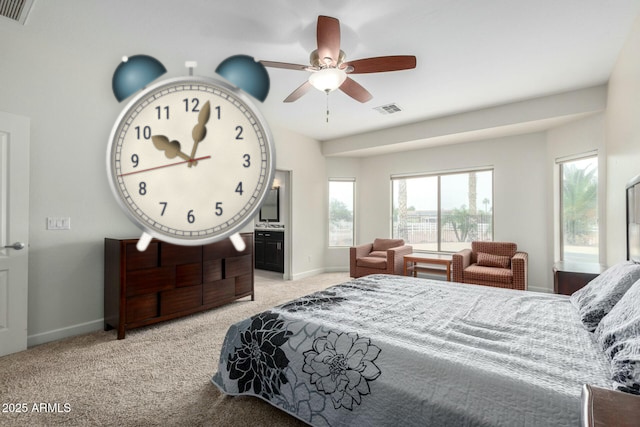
**10:02:43**
